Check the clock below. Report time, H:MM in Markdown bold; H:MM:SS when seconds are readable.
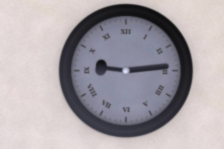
**9:14**
